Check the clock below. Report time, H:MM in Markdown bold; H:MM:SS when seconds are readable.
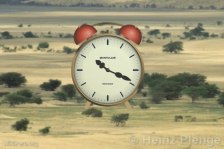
**10:19**
